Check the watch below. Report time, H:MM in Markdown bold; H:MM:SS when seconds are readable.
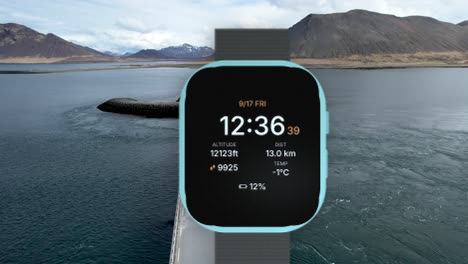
**12:36:39**
